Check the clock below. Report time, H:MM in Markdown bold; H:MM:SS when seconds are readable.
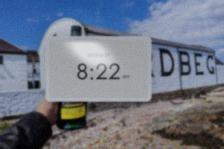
**8:22**
